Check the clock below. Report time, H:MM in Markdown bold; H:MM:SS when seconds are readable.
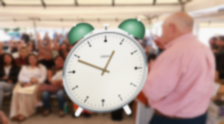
**12:49**
